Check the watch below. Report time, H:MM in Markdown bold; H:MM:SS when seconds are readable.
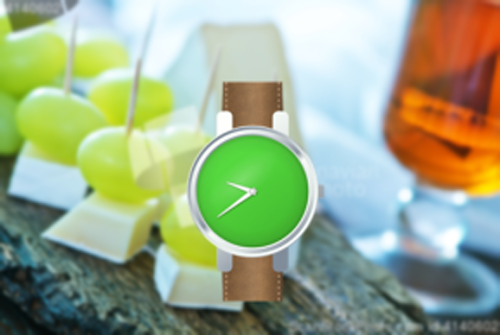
**9:39**
